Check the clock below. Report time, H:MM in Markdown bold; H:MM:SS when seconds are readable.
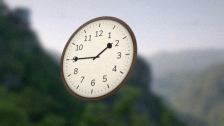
**1:45**
